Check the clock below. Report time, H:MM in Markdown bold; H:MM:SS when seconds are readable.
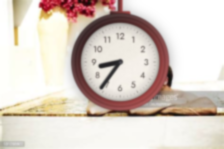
**8:36**
